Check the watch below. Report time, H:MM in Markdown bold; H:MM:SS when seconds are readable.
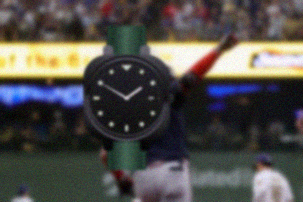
**1:50**
